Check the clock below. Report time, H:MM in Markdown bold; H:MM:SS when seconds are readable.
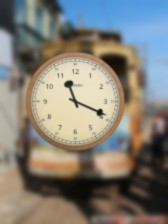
**11:19**
